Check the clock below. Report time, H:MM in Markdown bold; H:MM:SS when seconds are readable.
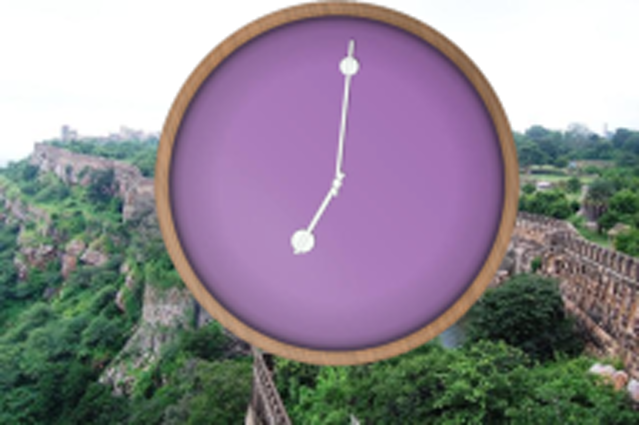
**7:01**
